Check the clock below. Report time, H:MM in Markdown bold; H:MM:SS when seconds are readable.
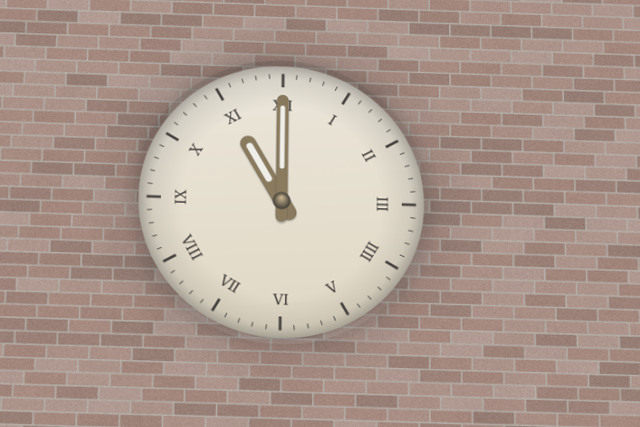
**11:00**
